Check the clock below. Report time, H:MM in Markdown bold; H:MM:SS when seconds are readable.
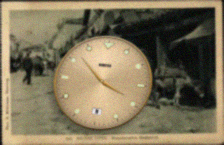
**3:52**
